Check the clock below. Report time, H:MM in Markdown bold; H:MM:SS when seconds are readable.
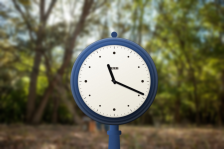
**11:19**
